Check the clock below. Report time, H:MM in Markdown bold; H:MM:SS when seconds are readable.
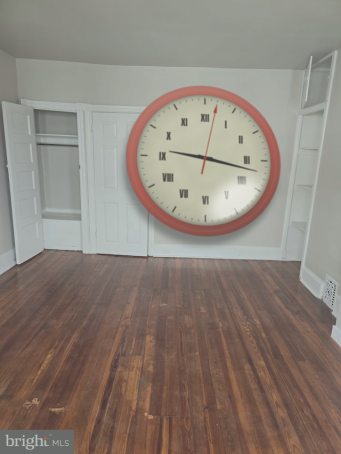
**9:17:02**
